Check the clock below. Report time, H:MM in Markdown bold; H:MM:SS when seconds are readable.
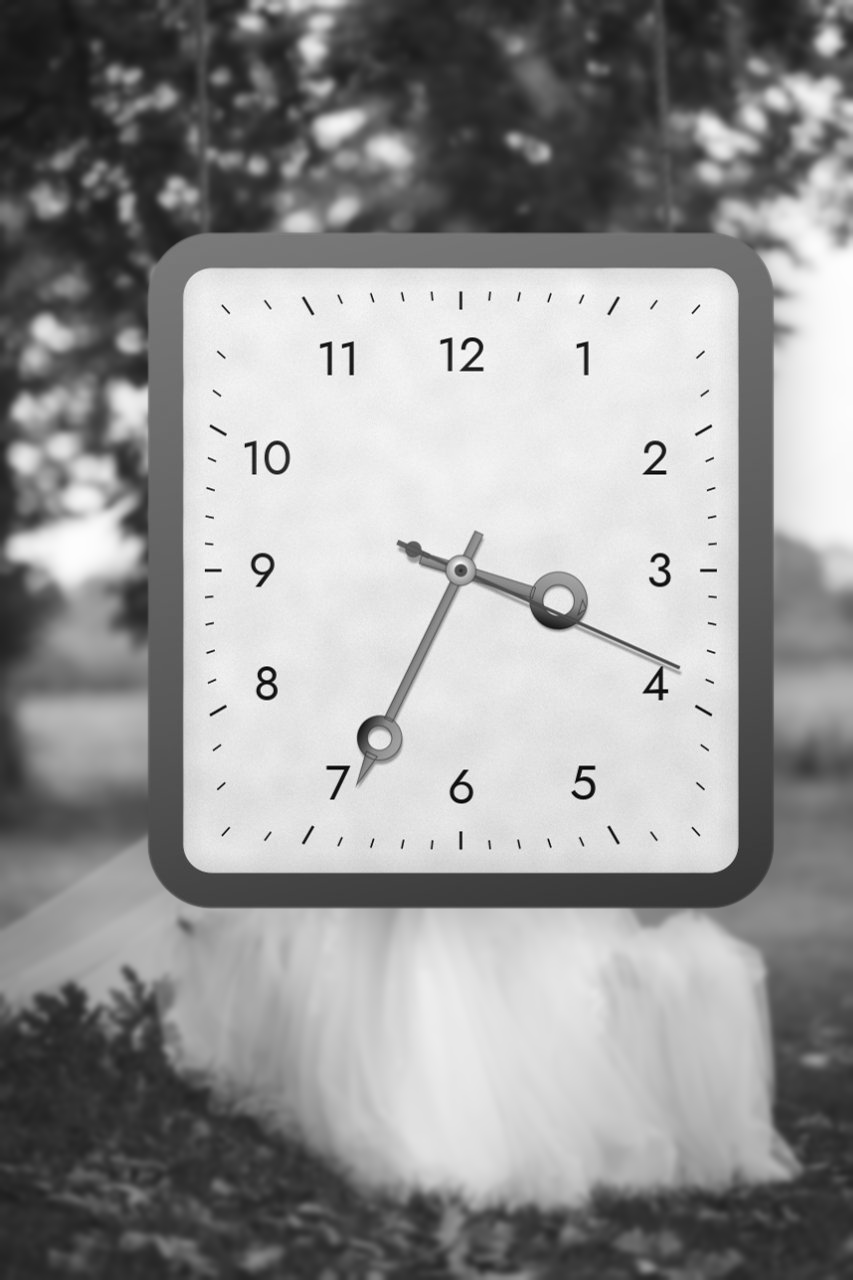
**3:34:19**
